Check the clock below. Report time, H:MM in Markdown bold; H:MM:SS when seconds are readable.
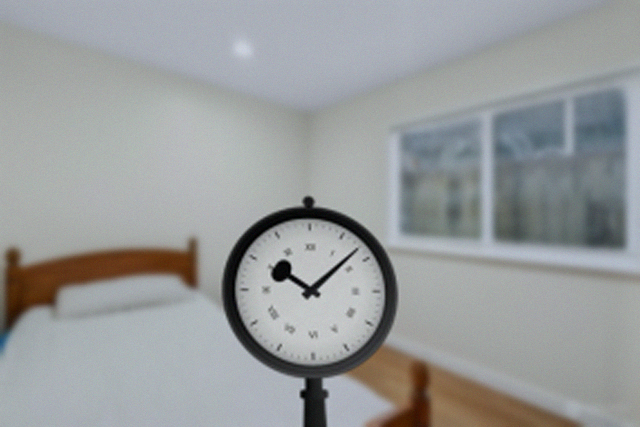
**10:08**
